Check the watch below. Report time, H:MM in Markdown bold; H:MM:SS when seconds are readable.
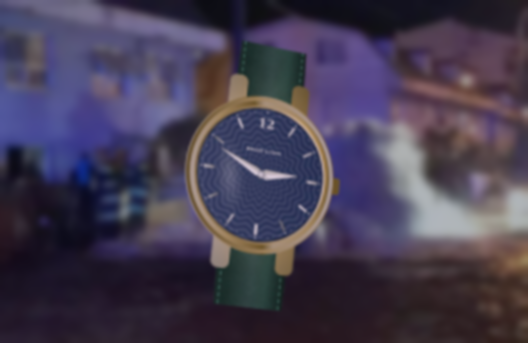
**2:49**
